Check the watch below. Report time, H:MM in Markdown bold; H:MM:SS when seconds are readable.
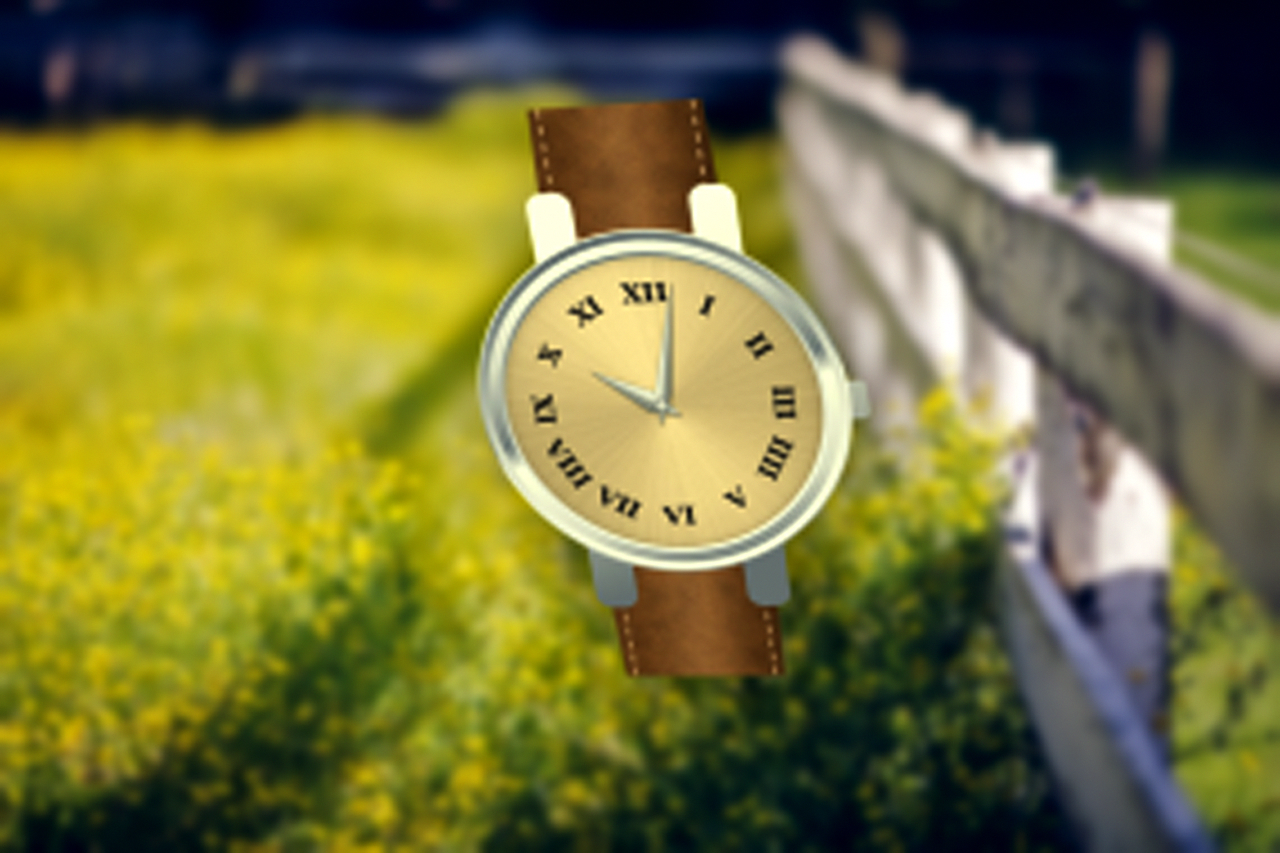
**10:02**
